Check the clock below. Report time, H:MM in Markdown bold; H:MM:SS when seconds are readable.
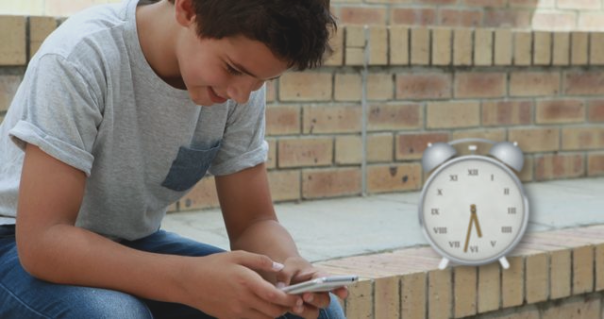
**5:32**
